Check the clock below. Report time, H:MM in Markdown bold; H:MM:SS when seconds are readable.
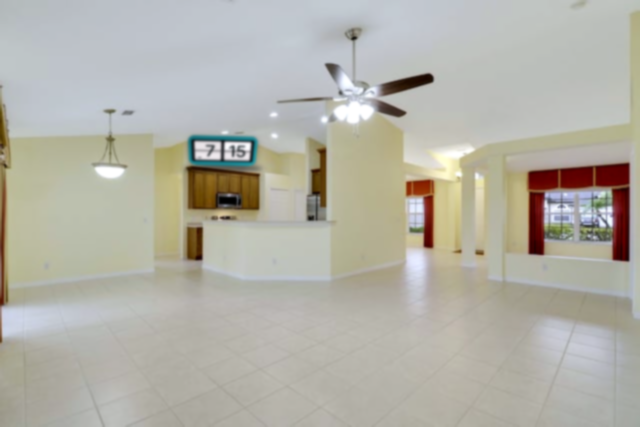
**7:15**
